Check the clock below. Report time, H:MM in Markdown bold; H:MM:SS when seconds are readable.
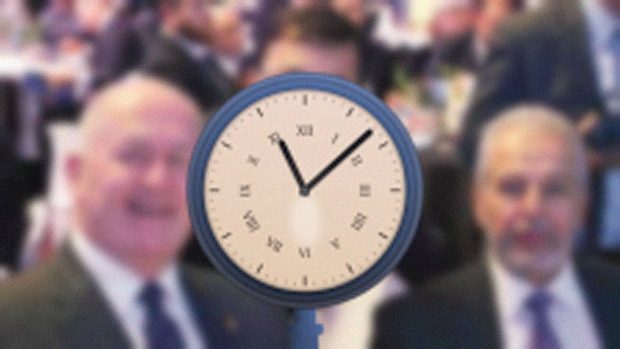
**11:08**
